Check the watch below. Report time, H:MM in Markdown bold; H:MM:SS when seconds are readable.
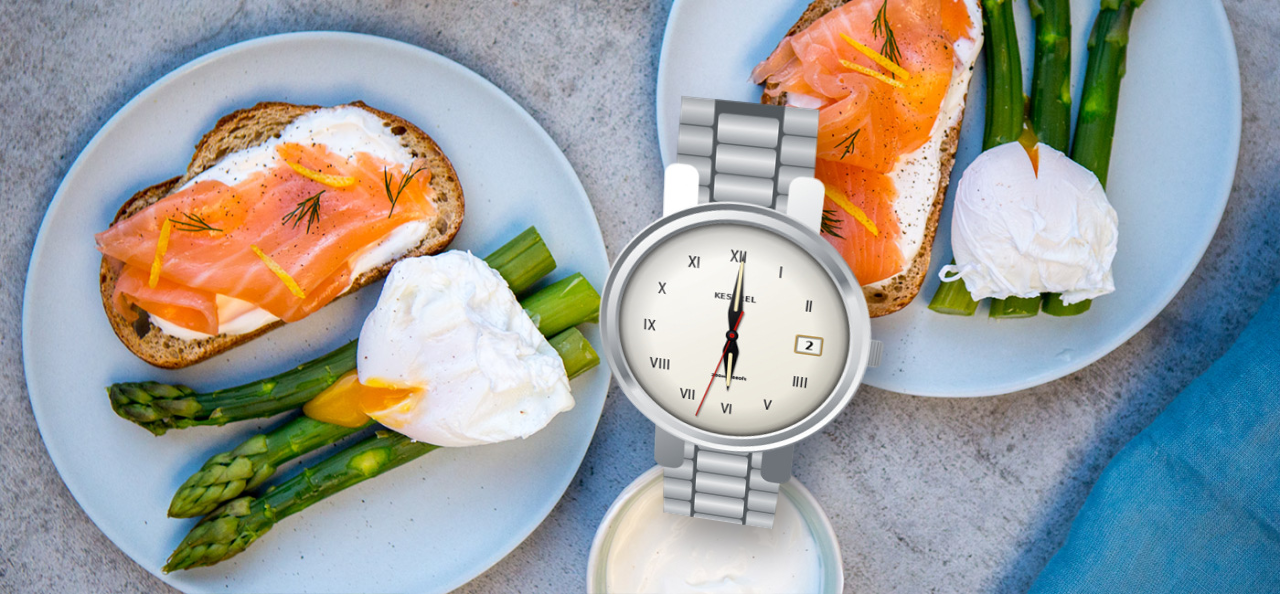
**6:00:33**
